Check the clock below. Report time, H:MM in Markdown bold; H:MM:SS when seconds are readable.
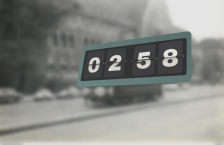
**2:58**
